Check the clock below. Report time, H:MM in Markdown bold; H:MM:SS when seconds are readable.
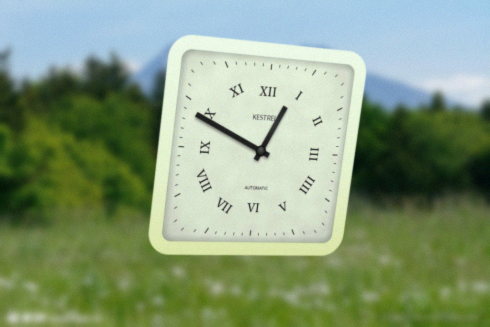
**12:49**
